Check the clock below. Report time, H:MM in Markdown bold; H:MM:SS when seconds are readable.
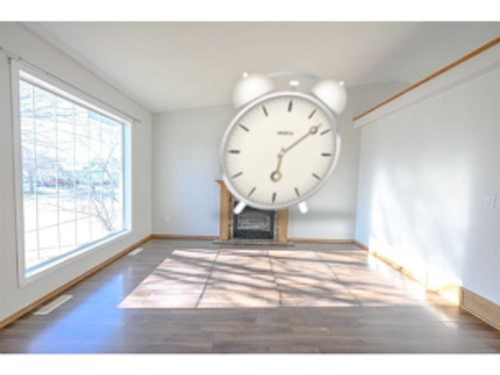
**6:08**
